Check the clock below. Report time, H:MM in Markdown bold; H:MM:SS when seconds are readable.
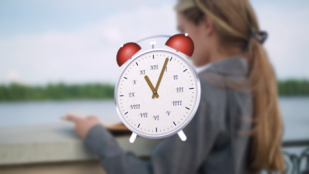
**11:04**
